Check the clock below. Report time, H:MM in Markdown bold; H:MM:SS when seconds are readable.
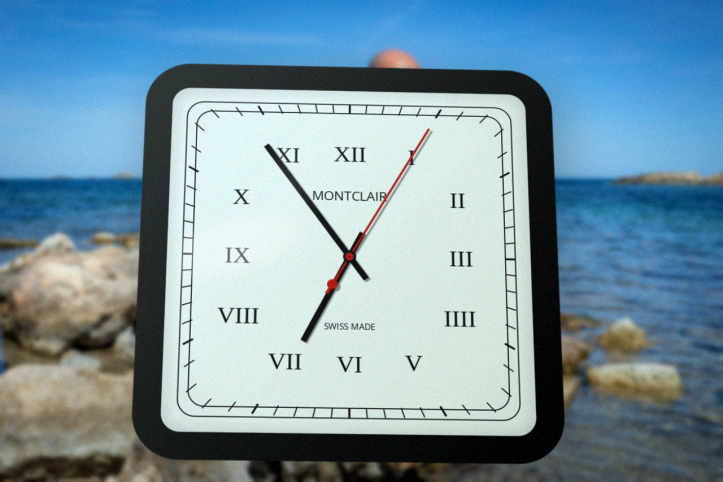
**6:54:05**
